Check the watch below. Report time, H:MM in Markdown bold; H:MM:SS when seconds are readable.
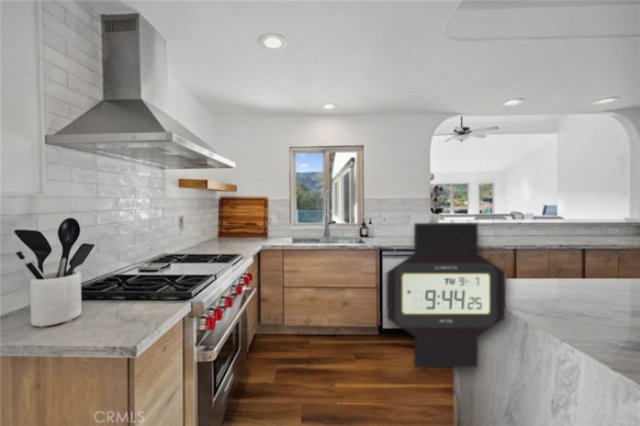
**9:44:25**
